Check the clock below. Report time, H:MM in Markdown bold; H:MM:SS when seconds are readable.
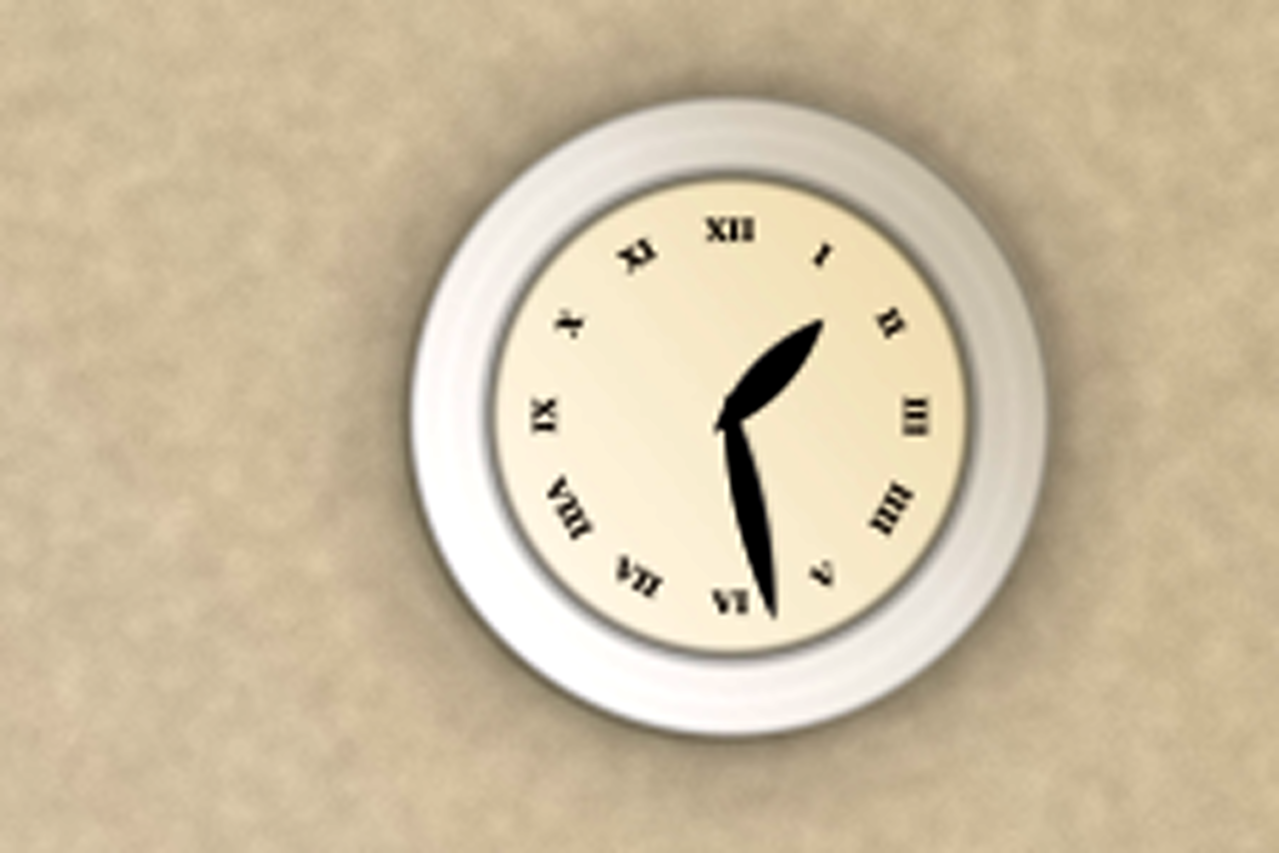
**1:28**
